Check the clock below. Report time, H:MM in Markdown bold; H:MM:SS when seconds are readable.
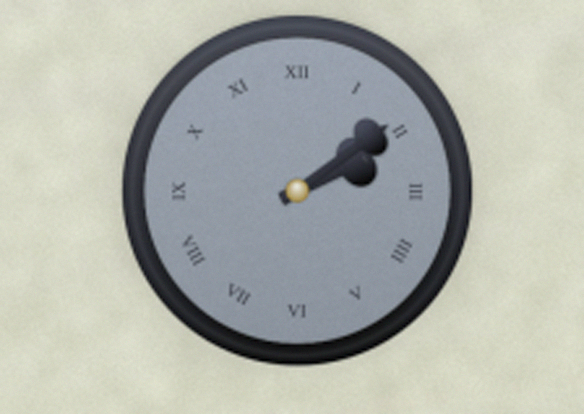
**2:09**
